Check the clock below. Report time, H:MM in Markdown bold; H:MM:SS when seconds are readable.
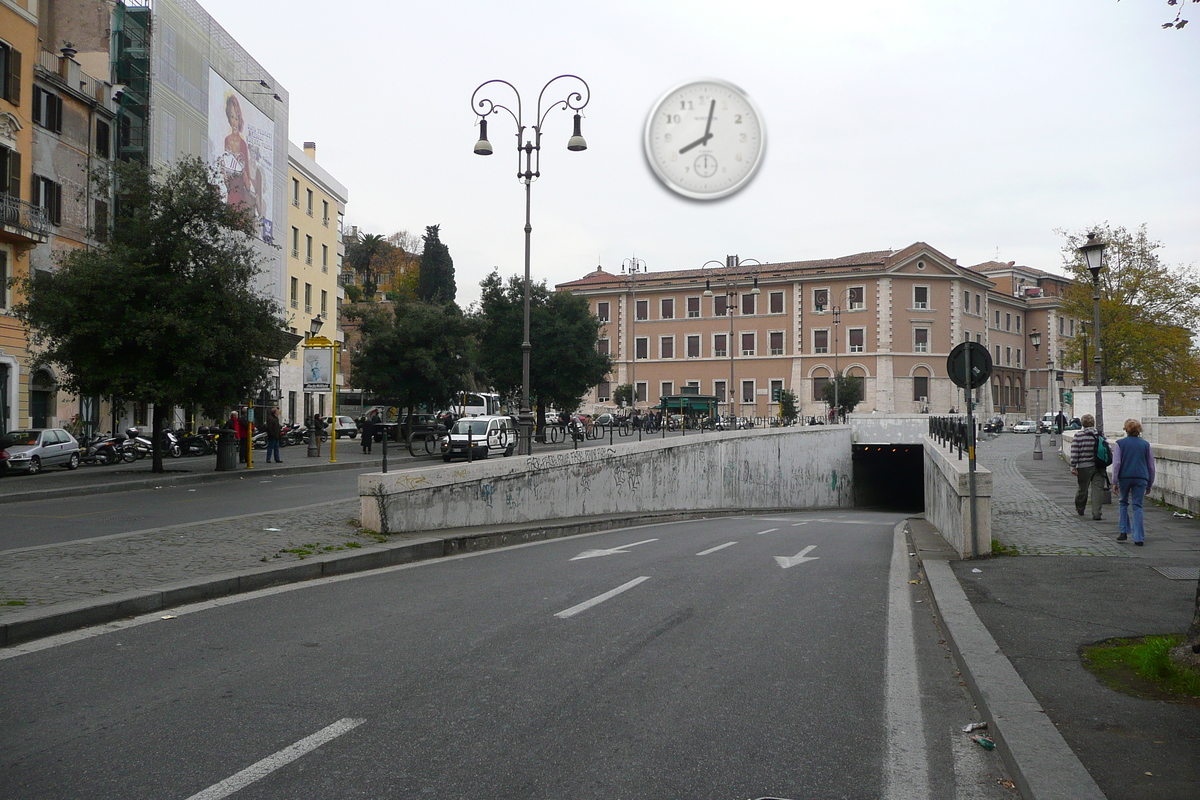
**8:02**
